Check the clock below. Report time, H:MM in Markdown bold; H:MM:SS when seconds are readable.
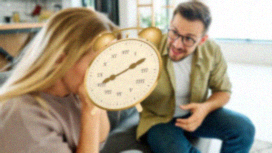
**8:10**
